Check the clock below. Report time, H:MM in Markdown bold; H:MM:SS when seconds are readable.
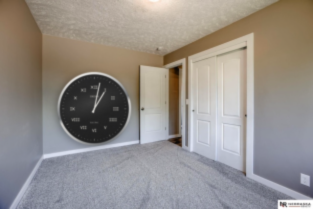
**1:02**
